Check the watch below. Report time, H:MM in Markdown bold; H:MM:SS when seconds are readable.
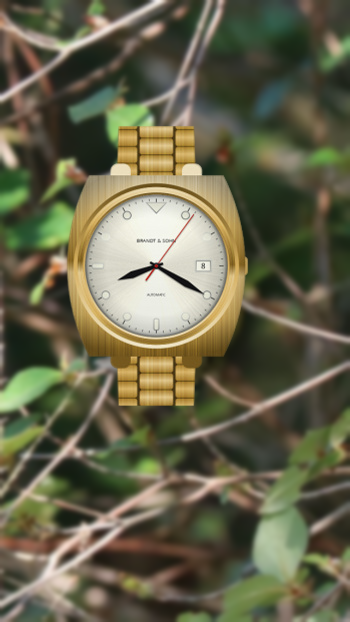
**8:20:06**
